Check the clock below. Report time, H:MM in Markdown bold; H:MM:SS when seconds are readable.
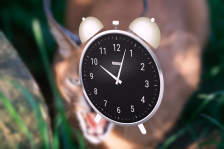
**10:03**
